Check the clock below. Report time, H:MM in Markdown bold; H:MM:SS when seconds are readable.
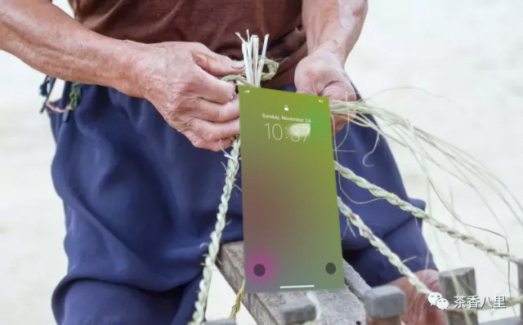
**10:37**
